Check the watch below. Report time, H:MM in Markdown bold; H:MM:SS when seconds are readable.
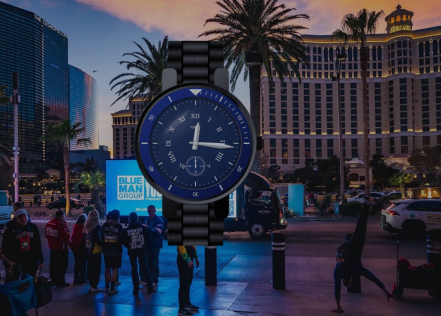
**12:16**
